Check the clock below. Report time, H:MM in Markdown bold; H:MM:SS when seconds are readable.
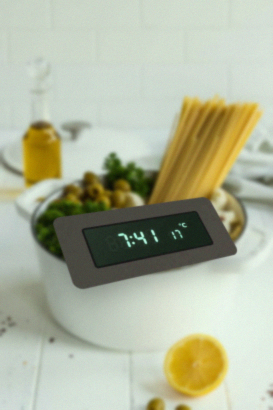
**7:41**
